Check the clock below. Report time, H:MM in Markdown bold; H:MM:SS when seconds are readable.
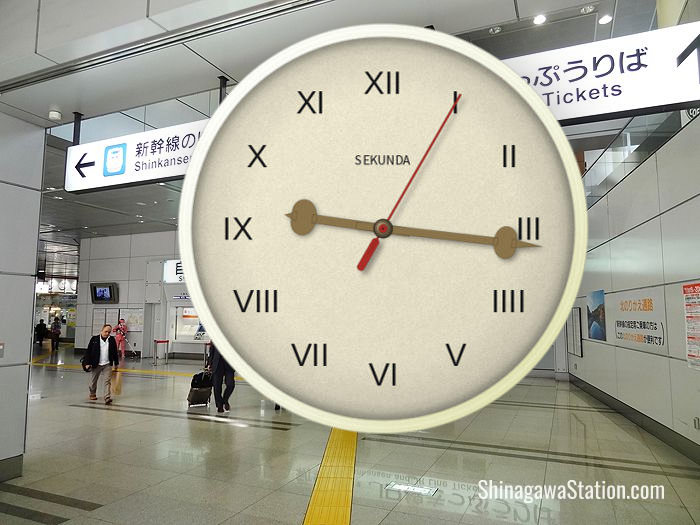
**9:16:05**
